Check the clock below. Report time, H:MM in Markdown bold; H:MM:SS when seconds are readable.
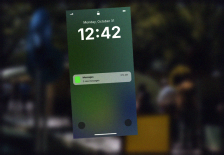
**12:42**
